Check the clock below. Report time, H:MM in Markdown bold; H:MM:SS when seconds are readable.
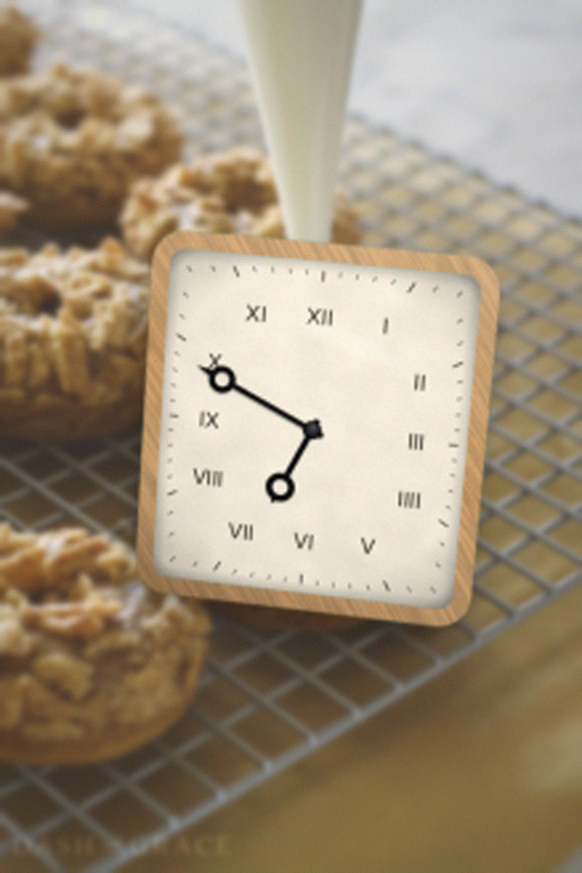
**6:49**
